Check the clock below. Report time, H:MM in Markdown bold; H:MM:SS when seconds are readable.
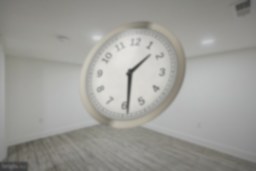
**1:29**
